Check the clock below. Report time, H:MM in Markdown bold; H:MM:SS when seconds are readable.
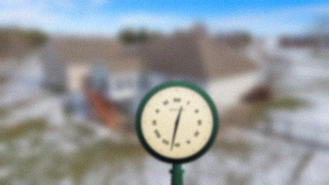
**12:32**
